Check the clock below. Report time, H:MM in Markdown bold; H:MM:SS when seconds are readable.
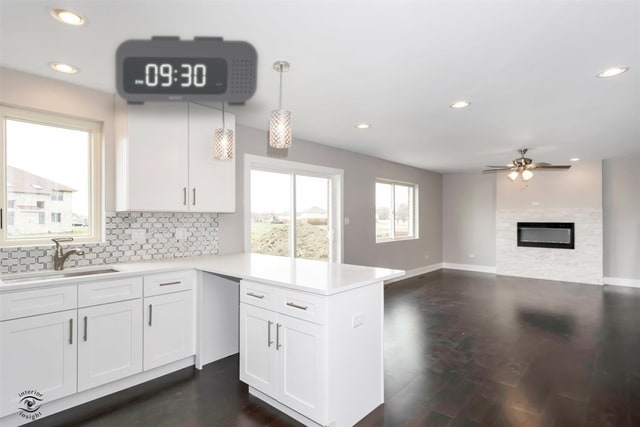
**9:30**
